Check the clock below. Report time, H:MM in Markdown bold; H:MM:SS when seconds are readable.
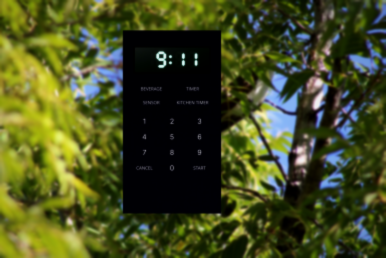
**9:11**
